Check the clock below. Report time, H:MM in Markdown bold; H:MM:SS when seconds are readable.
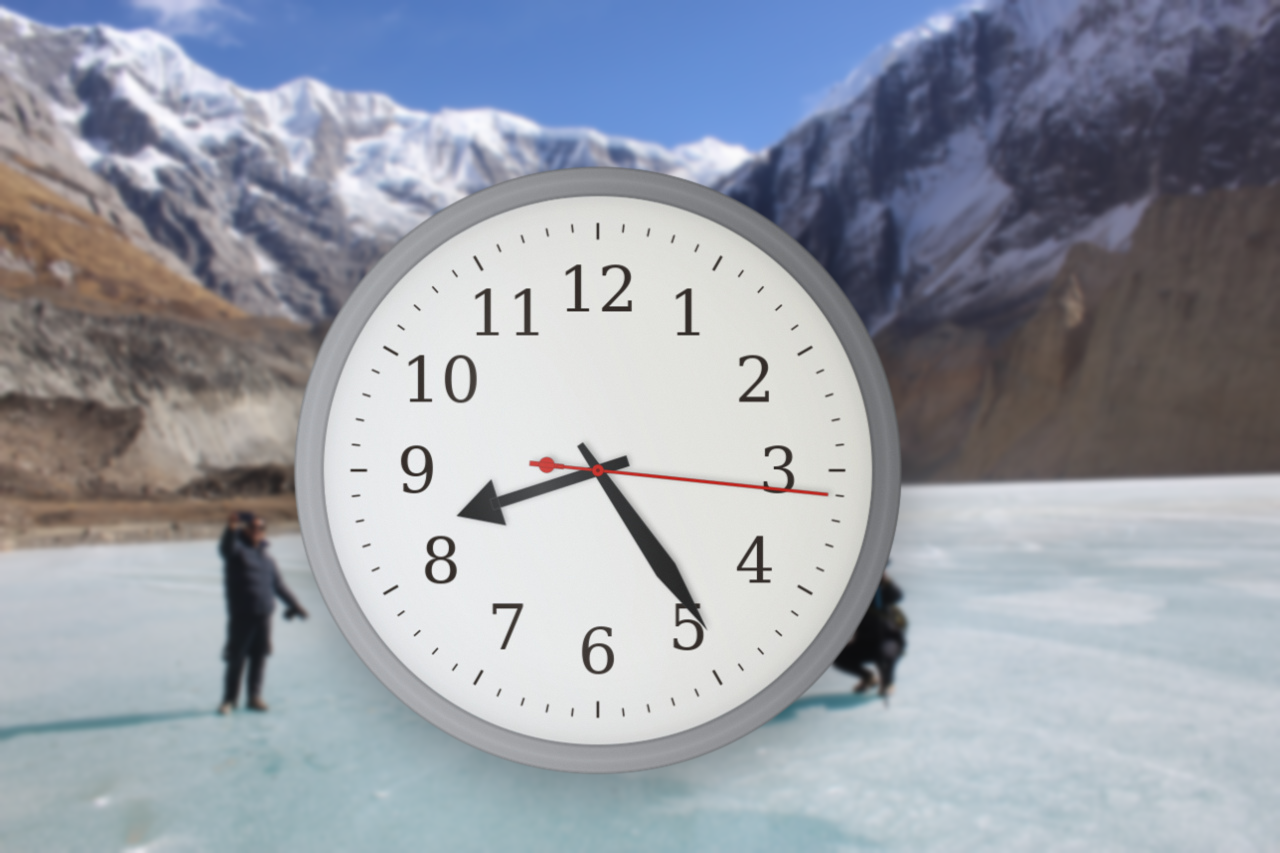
**8:24:16**
